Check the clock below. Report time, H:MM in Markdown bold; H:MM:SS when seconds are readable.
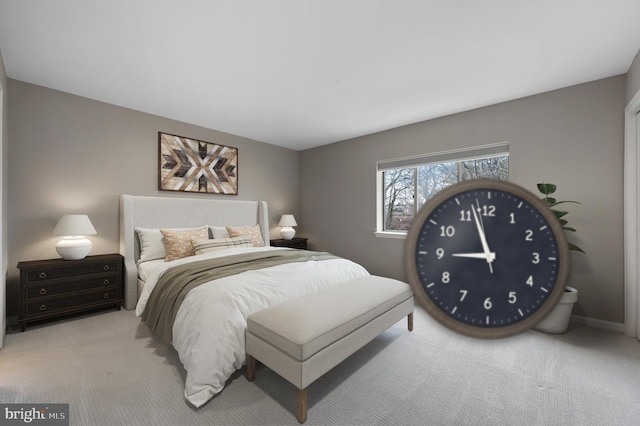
**8:56:58**
